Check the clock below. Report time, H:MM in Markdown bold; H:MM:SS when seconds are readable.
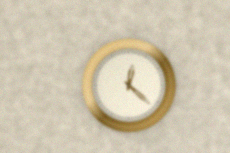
**12:22**
